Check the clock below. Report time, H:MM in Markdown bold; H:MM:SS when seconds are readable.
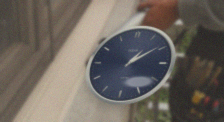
**1:09**
